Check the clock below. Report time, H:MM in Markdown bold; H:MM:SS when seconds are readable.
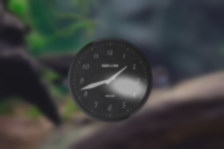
**1:42**
